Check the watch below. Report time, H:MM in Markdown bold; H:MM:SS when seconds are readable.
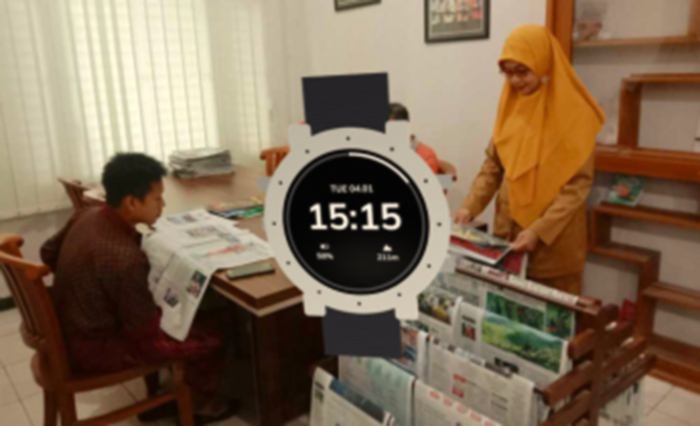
**15:15**
